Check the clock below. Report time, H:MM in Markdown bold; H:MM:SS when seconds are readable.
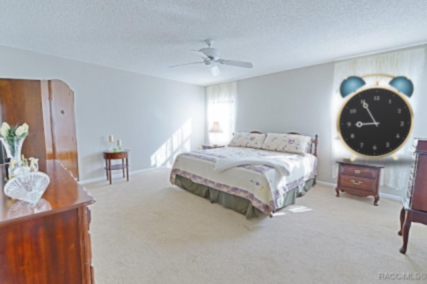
**8:55**
